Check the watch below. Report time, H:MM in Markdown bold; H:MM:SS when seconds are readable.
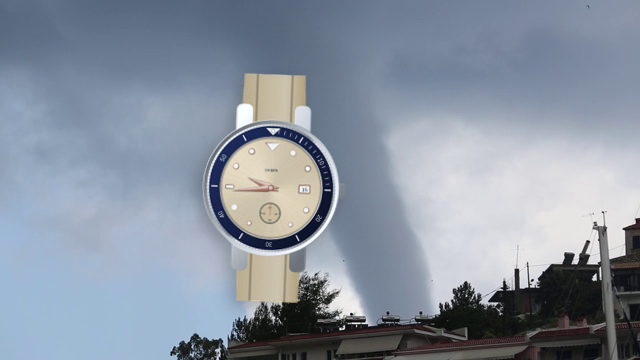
**9:44**
